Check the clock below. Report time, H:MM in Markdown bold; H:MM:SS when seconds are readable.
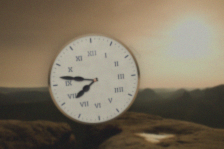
**7:47**
